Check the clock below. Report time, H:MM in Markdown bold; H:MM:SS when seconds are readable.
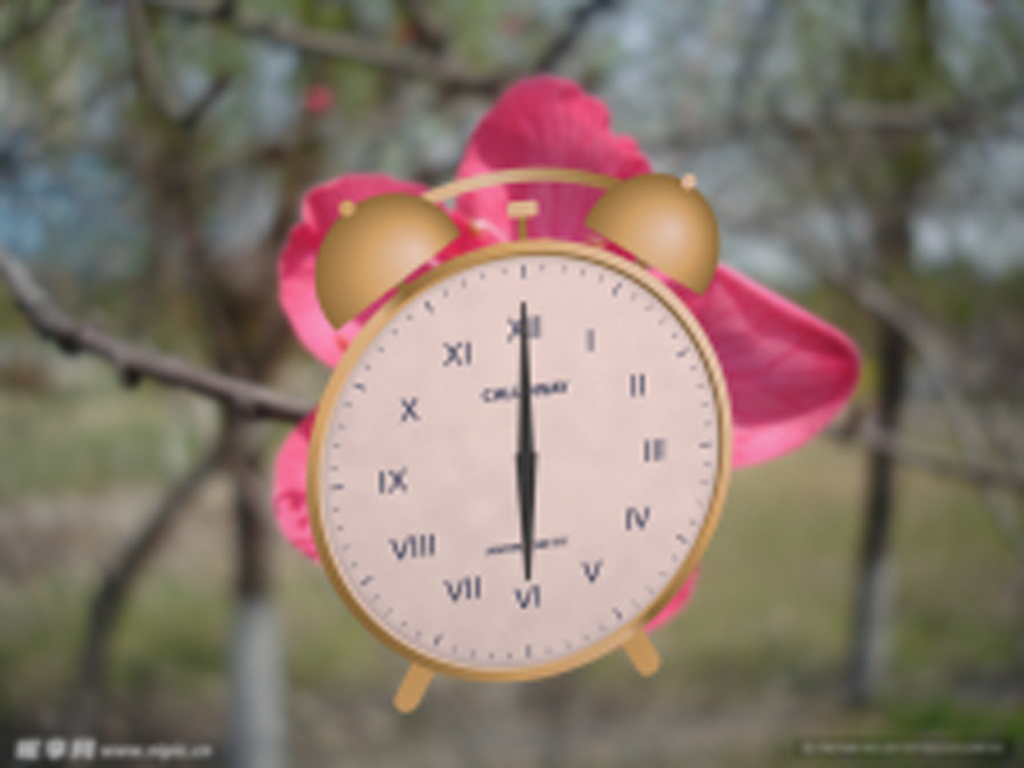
**6:00**
